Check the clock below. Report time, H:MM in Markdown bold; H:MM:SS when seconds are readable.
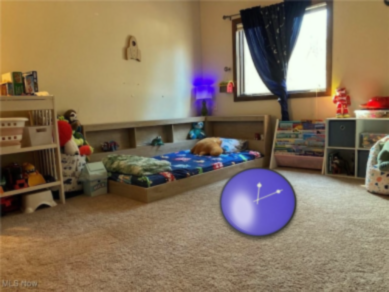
**12:11**
